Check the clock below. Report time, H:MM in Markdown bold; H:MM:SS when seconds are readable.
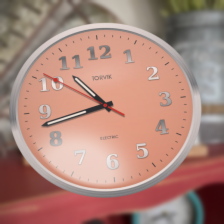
**10:42:51**
